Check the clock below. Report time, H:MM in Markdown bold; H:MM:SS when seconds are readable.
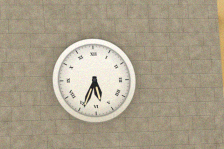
**5:34**
